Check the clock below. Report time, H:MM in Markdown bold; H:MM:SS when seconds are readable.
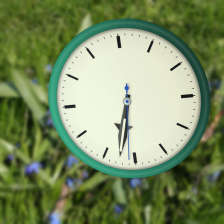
**6:32:31**
